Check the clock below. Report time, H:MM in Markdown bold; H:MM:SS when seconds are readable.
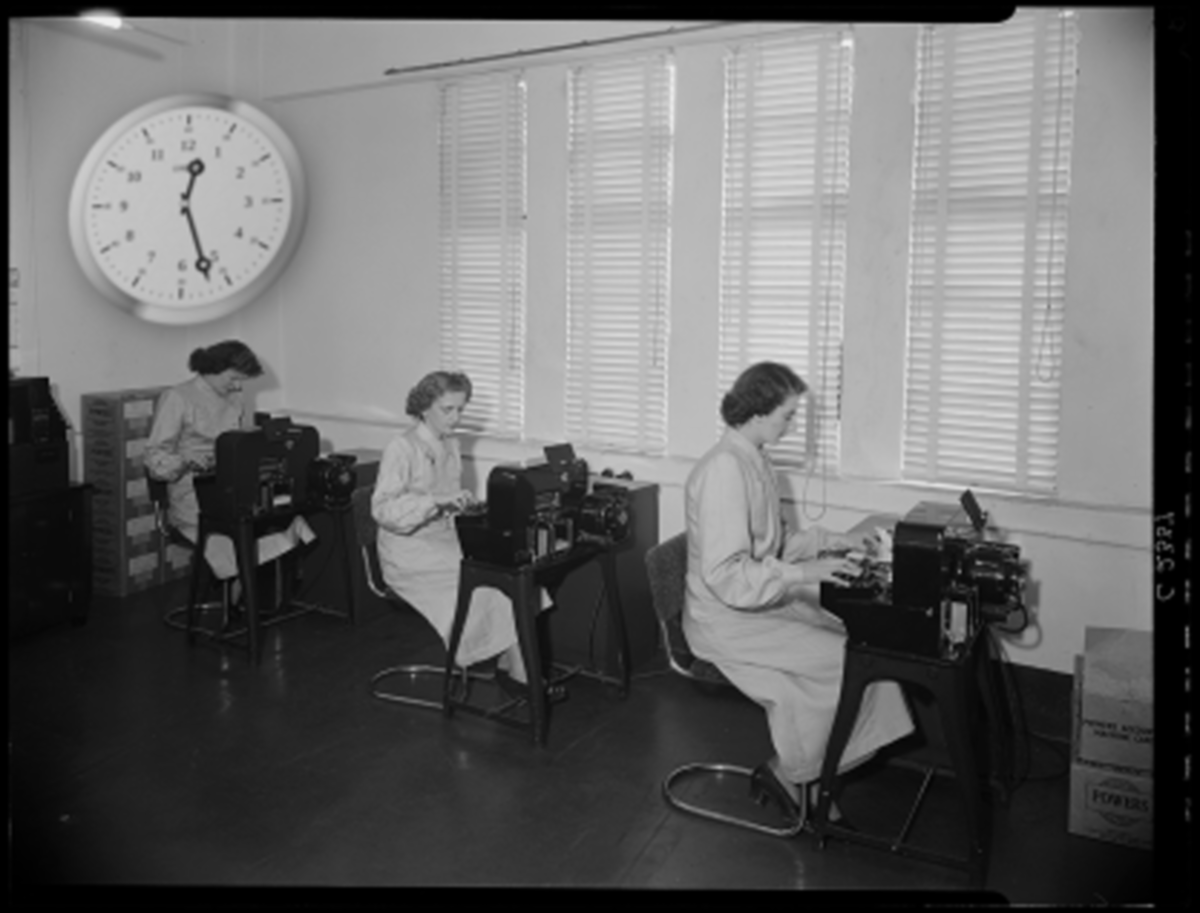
**12:27**
